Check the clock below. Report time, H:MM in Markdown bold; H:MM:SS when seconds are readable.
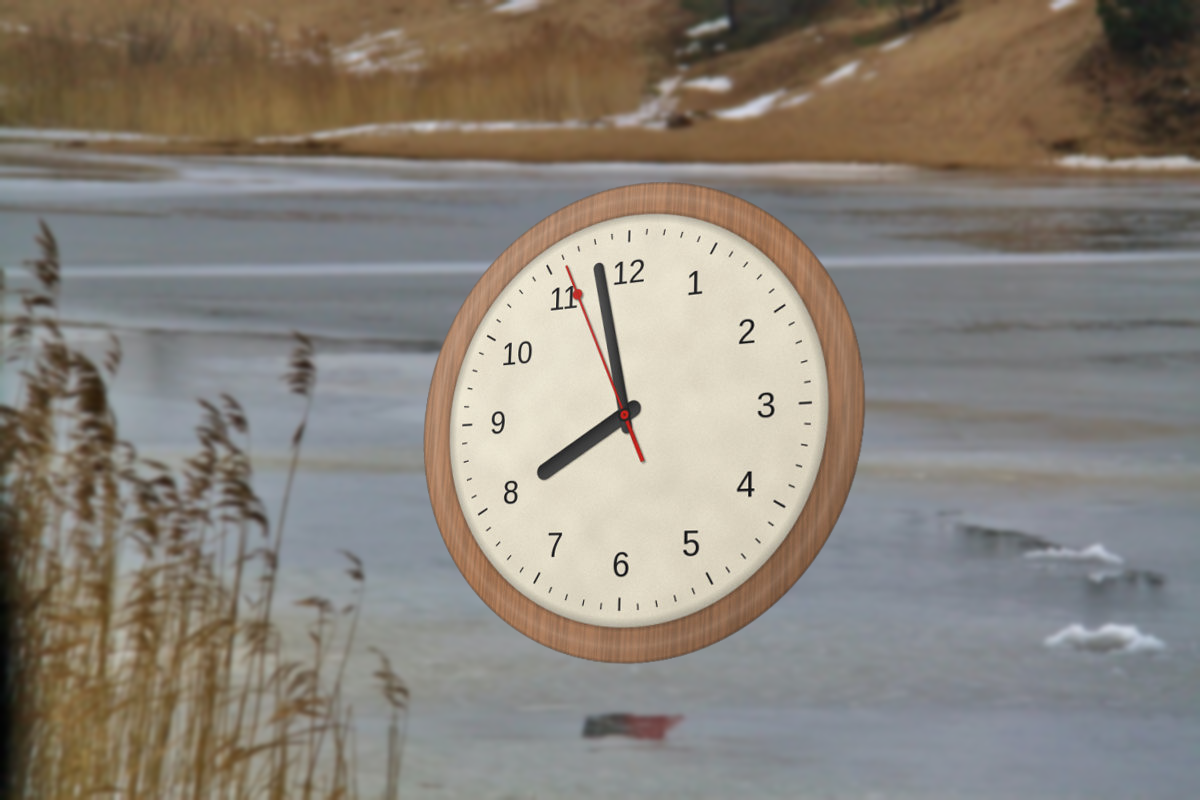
**7:57:56**
